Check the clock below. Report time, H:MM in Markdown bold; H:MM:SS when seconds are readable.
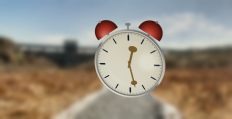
**12:28**
